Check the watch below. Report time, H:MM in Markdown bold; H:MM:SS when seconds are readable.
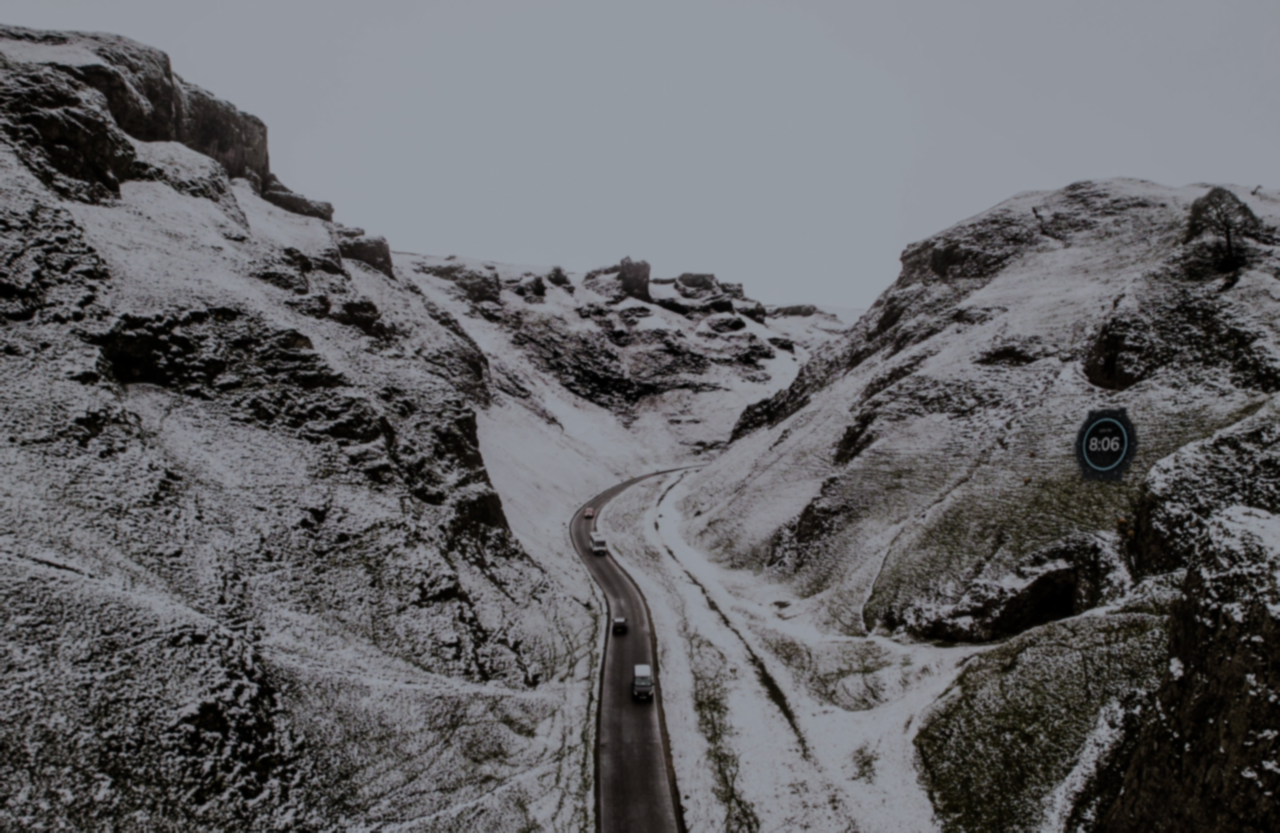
**8:06**
